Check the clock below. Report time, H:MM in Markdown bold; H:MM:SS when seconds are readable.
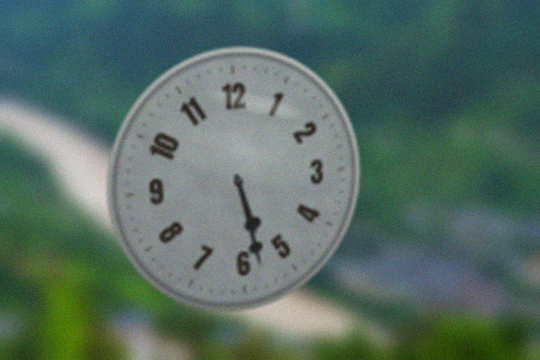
**5:28**
